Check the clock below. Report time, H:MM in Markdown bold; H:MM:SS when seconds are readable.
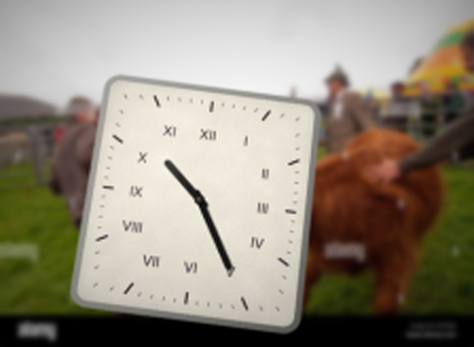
**10:25**
